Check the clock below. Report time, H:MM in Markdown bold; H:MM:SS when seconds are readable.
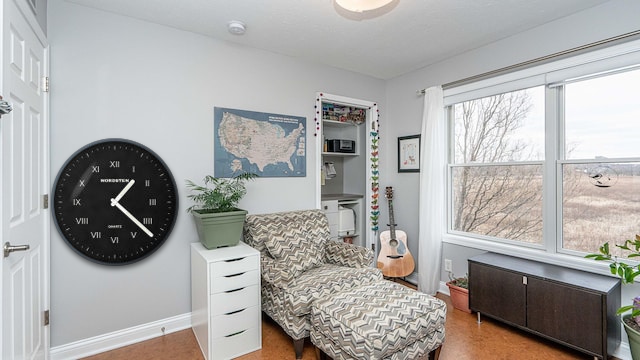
**1:22**
